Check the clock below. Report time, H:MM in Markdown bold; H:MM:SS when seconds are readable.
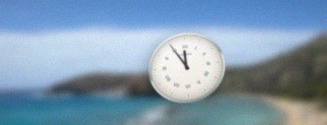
**11:55**
